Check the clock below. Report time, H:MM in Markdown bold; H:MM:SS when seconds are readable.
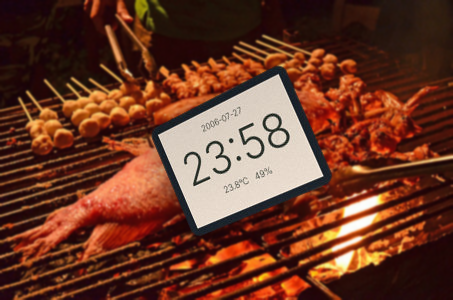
**23:58**
